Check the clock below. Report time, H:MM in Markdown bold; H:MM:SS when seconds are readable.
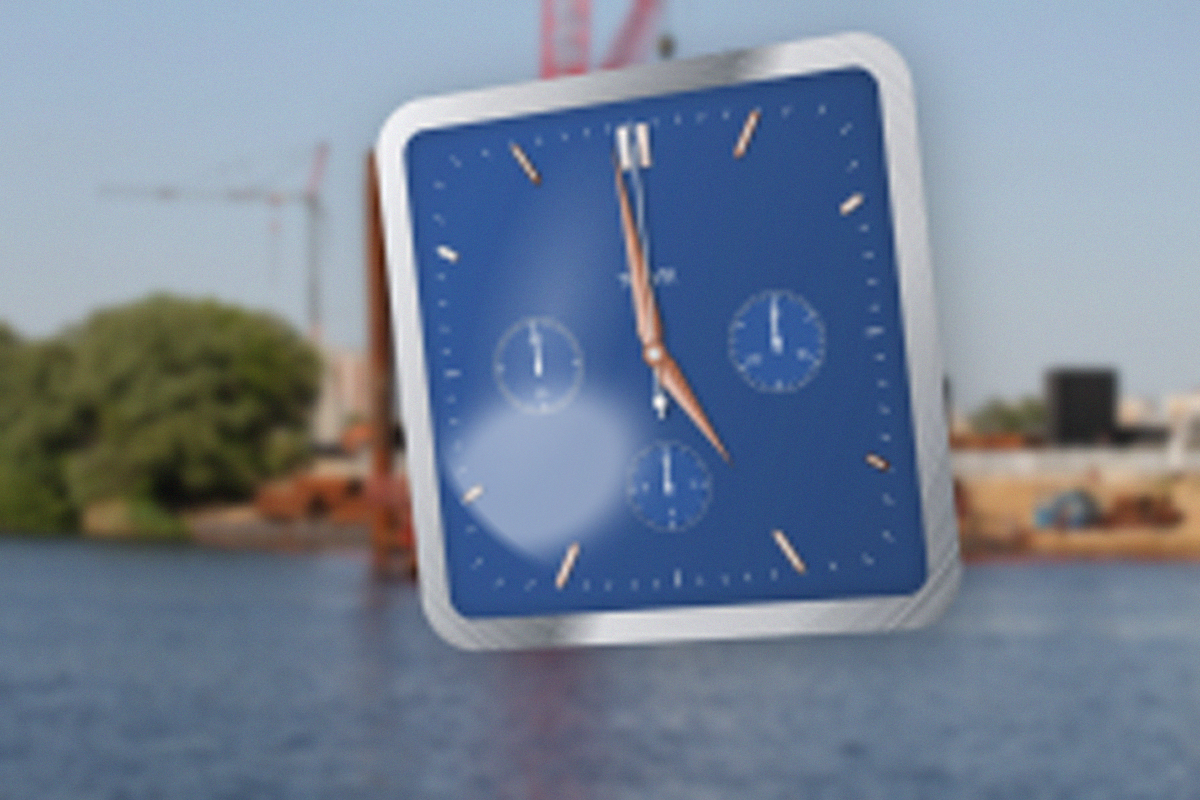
**4:59**
